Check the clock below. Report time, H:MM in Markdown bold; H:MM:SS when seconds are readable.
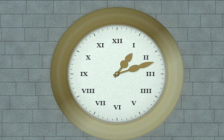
**1:12**
